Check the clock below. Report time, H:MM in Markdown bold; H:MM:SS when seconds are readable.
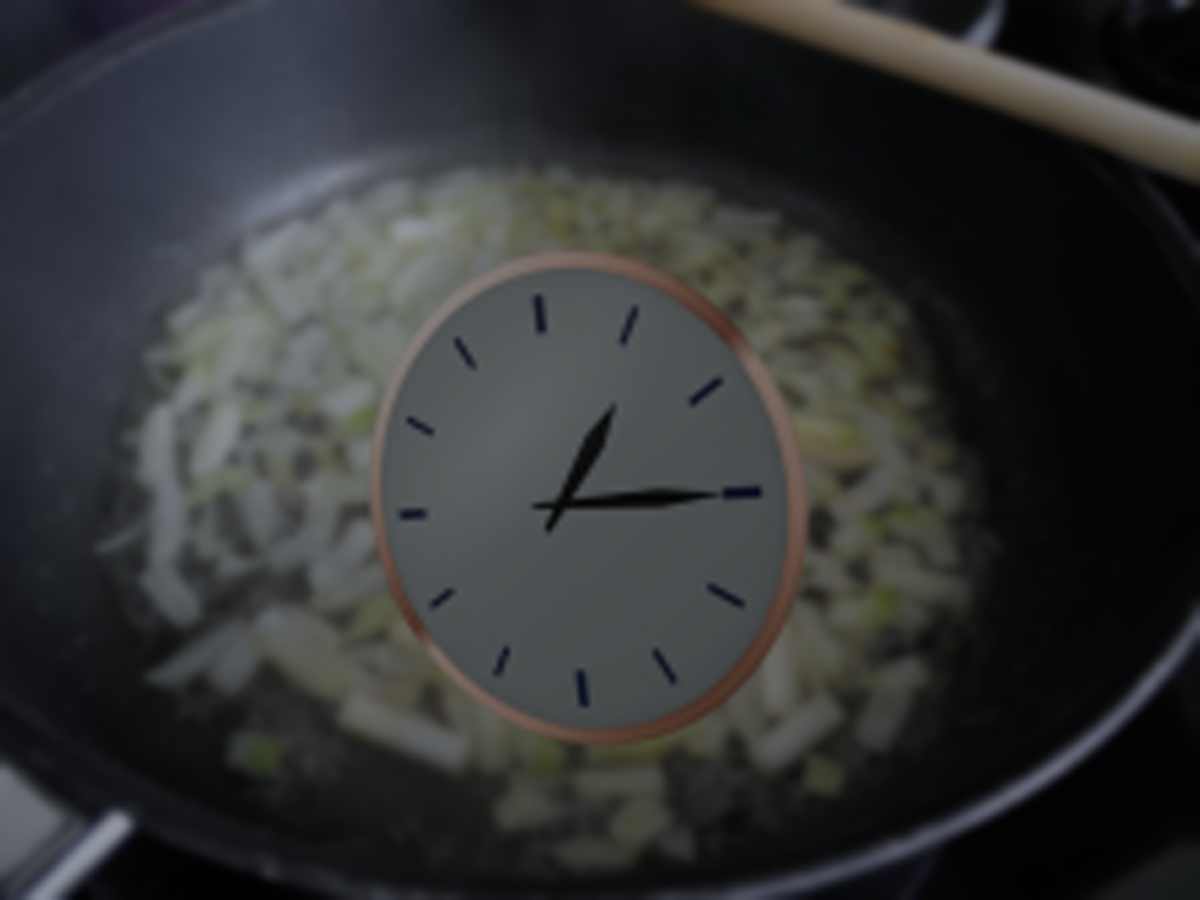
**1:15**
